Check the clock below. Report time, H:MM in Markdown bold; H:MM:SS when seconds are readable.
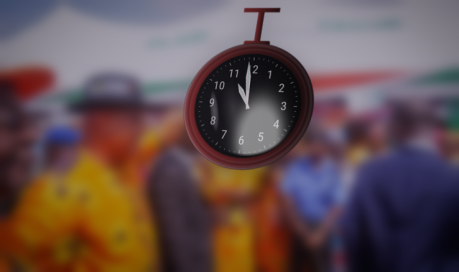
**10:59**
